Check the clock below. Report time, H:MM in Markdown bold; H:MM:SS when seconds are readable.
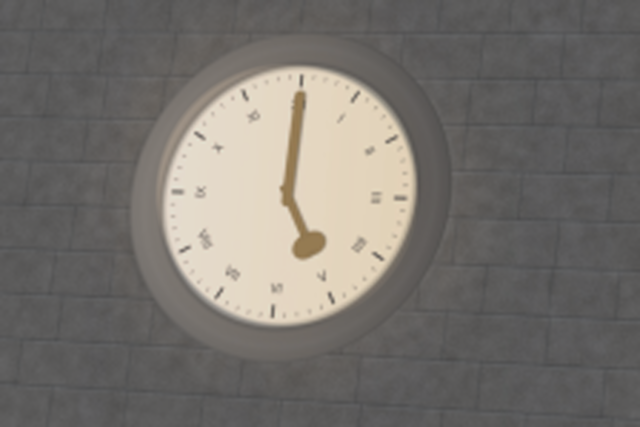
**5:00**
